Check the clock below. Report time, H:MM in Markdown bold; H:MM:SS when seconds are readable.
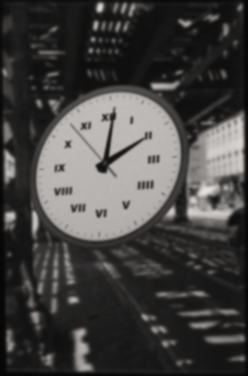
**2:00:53**
